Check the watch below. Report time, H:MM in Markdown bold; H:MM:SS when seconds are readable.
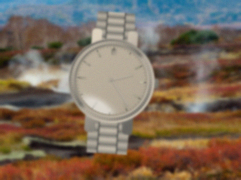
**2:24**
